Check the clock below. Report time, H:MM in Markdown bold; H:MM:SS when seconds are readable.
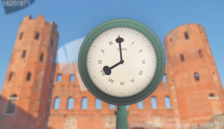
**7:59**
